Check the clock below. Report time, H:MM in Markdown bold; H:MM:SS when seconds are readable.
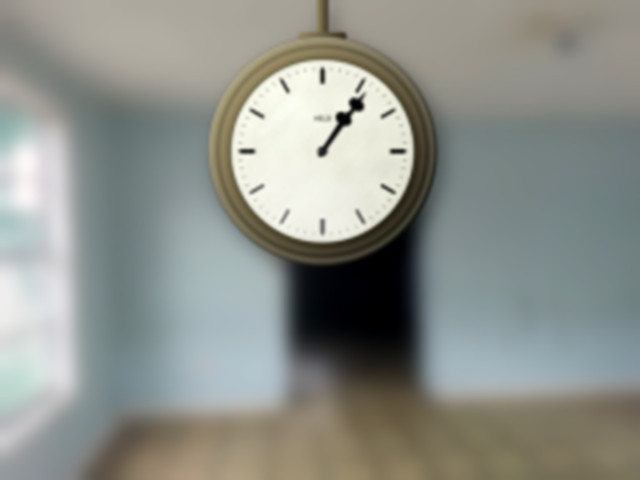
**1:06**
